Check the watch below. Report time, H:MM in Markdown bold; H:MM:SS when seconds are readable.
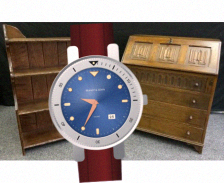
**9:35**
